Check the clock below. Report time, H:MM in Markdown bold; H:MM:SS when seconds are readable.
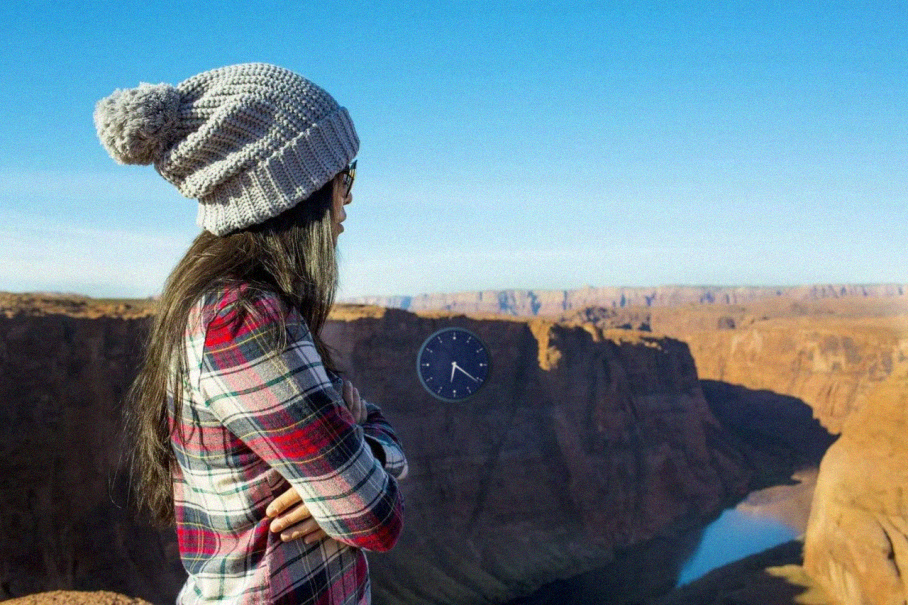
**6:21**
